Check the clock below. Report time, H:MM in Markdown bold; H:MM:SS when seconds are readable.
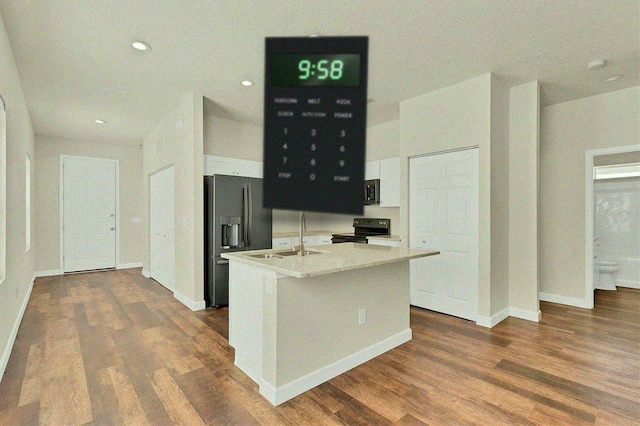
**9:58**
